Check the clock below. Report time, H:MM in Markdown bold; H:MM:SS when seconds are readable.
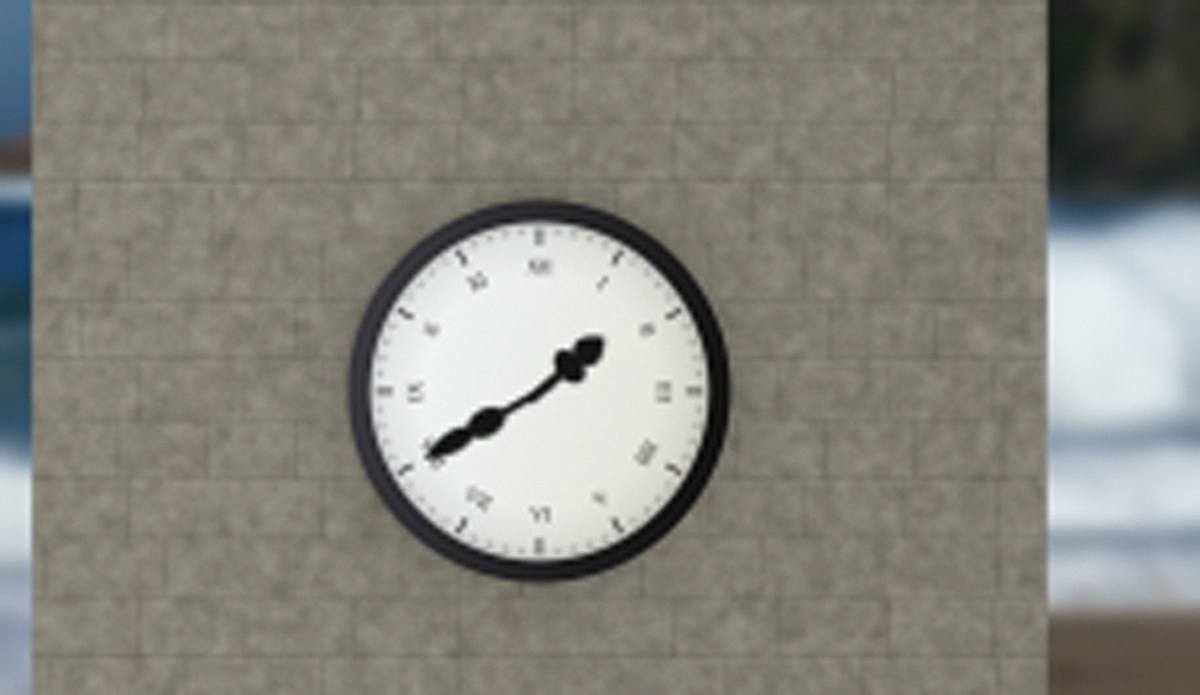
**1:40**
